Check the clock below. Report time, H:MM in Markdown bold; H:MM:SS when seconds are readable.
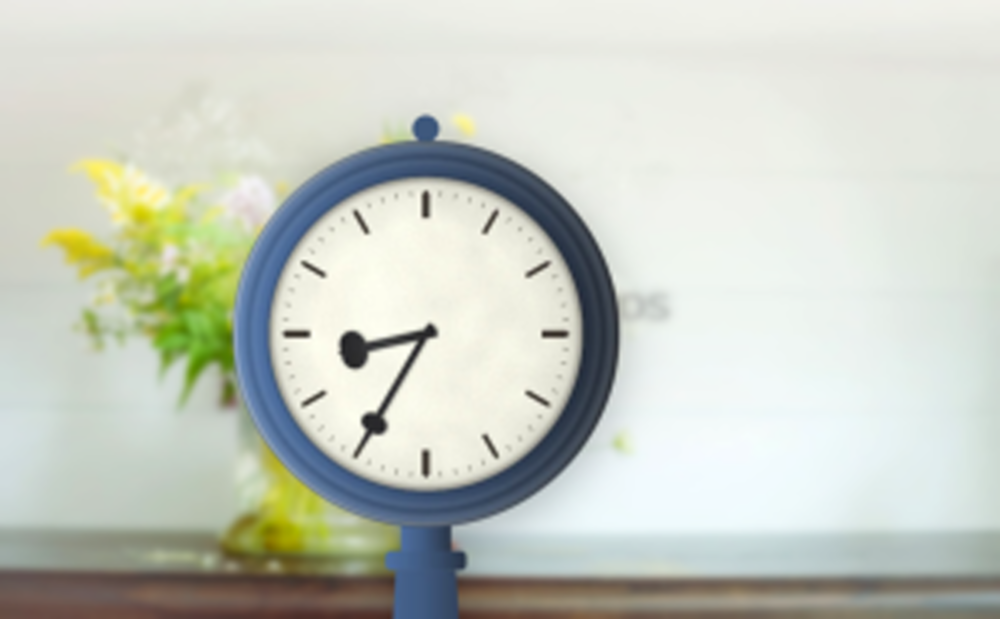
**8:35**
